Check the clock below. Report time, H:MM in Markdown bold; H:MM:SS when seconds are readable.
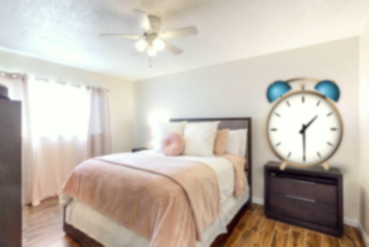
**1:30**
